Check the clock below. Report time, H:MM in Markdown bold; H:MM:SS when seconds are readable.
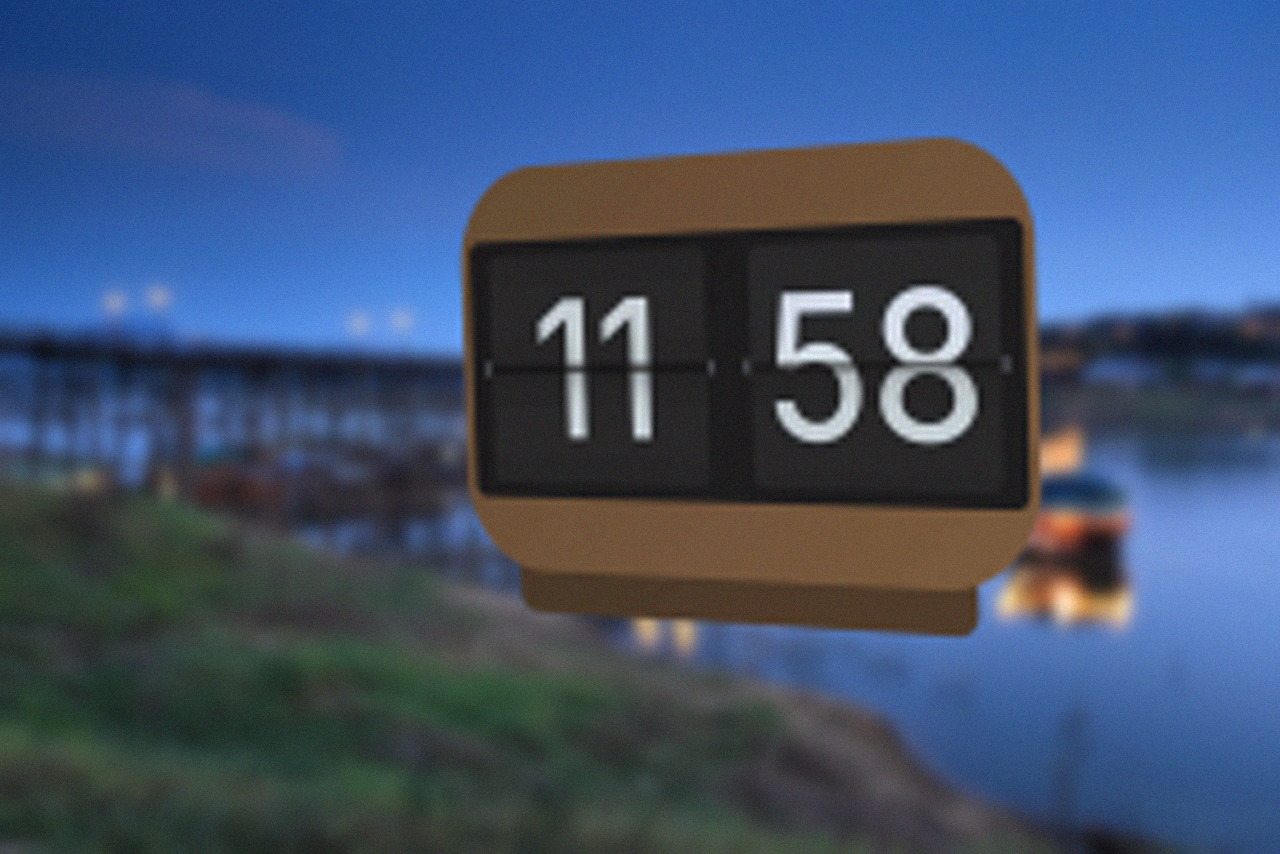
**11:58**
